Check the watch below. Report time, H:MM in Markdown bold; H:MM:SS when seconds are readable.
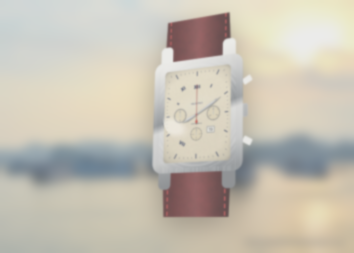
**8:10**
